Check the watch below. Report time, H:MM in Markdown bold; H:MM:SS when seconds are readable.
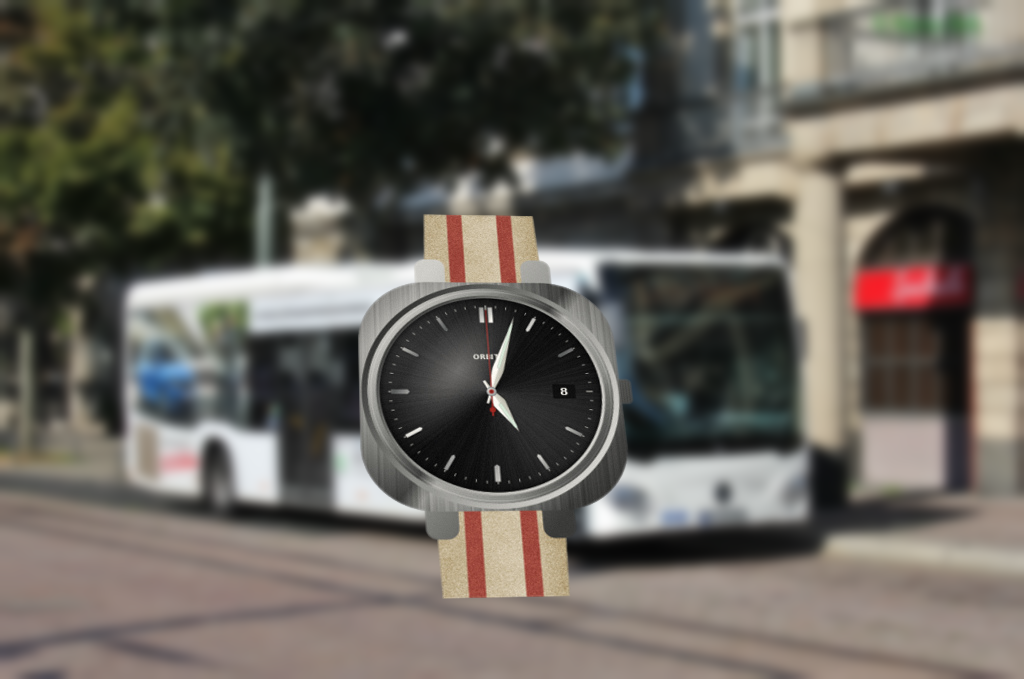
**5:03:00**
